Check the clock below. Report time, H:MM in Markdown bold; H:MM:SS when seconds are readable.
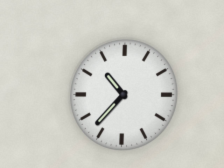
**10:37**
